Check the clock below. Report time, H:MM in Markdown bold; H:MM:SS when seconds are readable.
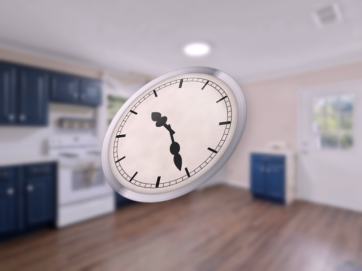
**10:26**
